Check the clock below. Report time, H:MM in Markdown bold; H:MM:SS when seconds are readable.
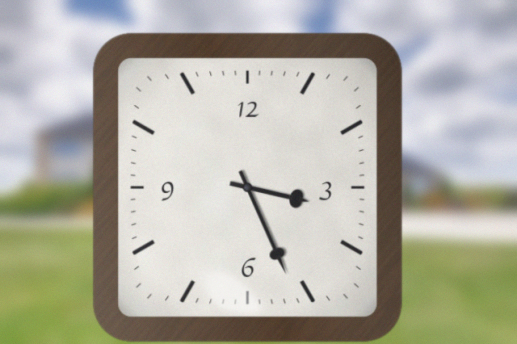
**3:26**
